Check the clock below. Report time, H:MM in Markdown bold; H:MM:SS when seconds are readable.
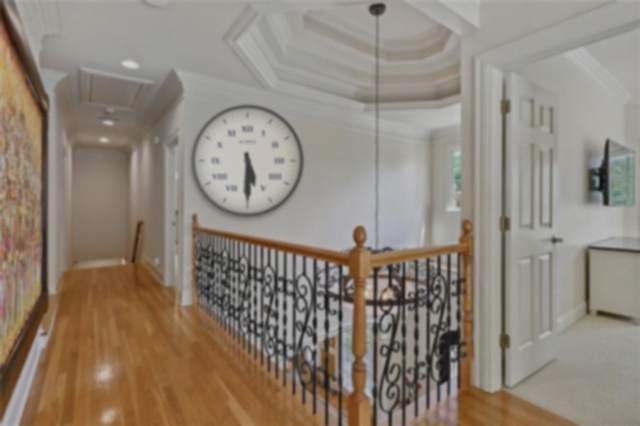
**5:30**
